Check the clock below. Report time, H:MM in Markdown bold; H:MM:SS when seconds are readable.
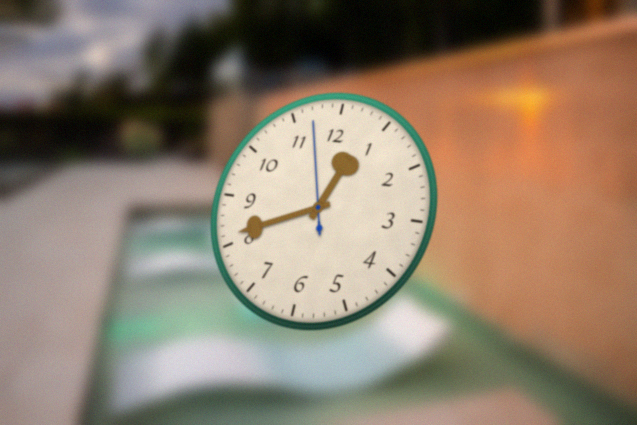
**12:40:57**
